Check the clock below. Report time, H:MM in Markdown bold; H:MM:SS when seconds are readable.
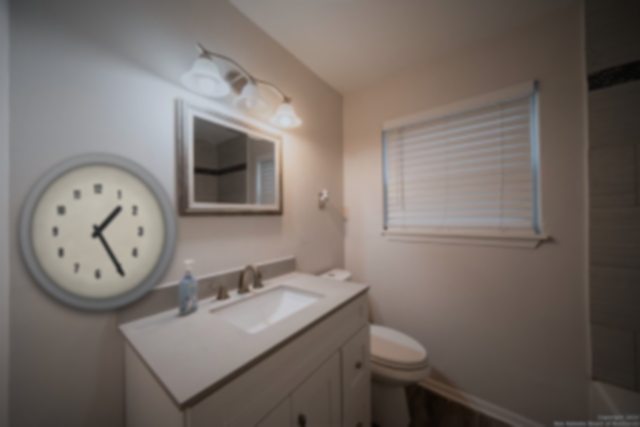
**1:25**
